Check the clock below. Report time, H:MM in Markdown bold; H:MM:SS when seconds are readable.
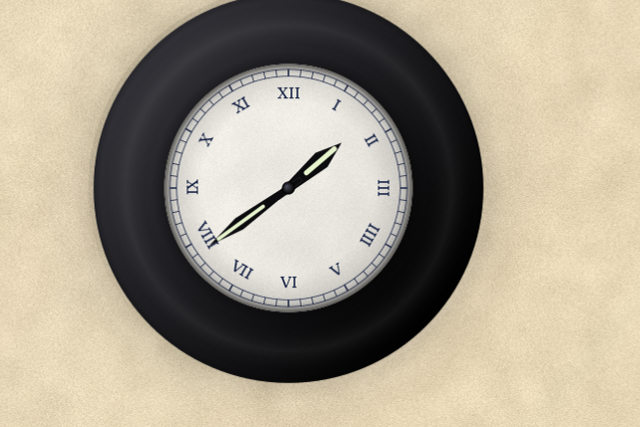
**1:39**
